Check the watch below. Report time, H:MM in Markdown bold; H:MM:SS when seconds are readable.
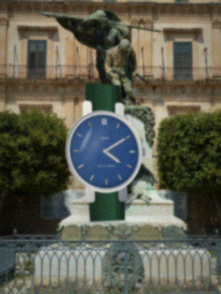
**4:10**
